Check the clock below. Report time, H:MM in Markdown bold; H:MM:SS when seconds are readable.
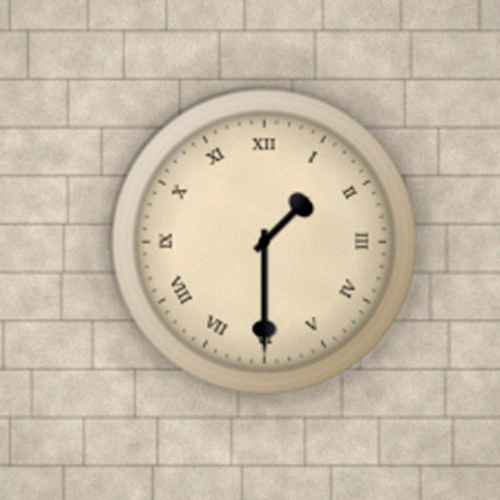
**1:30**
